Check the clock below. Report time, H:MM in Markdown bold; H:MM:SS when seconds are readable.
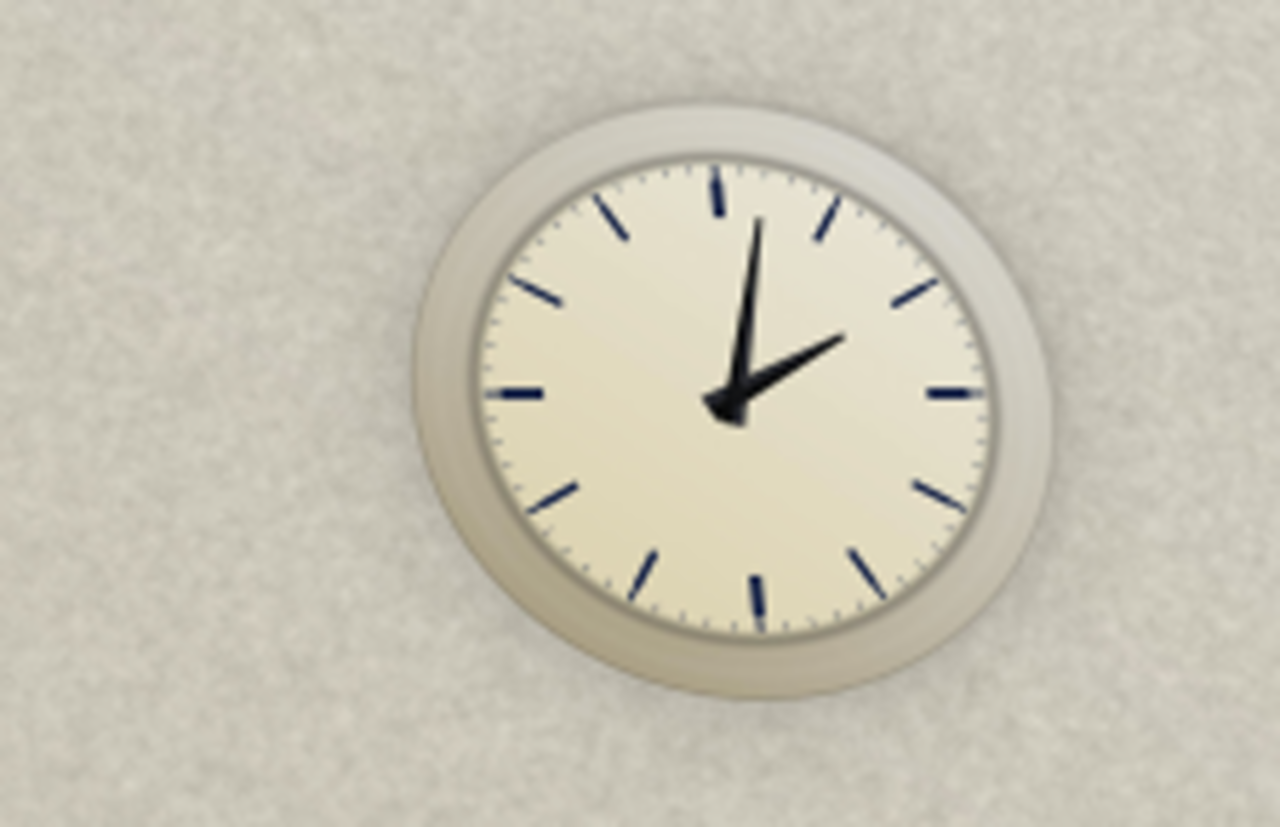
**2:02**
